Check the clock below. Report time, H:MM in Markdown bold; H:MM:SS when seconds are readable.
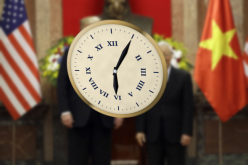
**6:05**
